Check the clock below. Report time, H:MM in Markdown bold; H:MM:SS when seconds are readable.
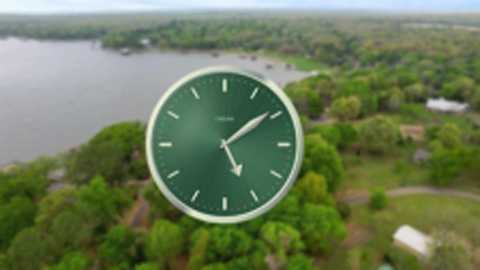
**5:09**
